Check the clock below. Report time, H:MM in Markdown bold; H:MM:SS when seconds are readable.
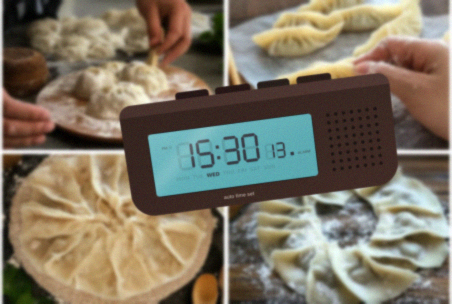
**15:30:13**
